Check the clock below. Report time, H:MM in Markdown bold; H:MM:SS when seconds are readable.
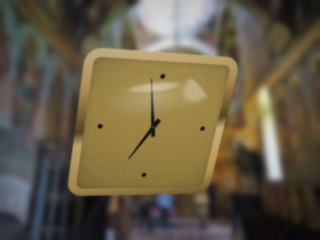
**6:58**
